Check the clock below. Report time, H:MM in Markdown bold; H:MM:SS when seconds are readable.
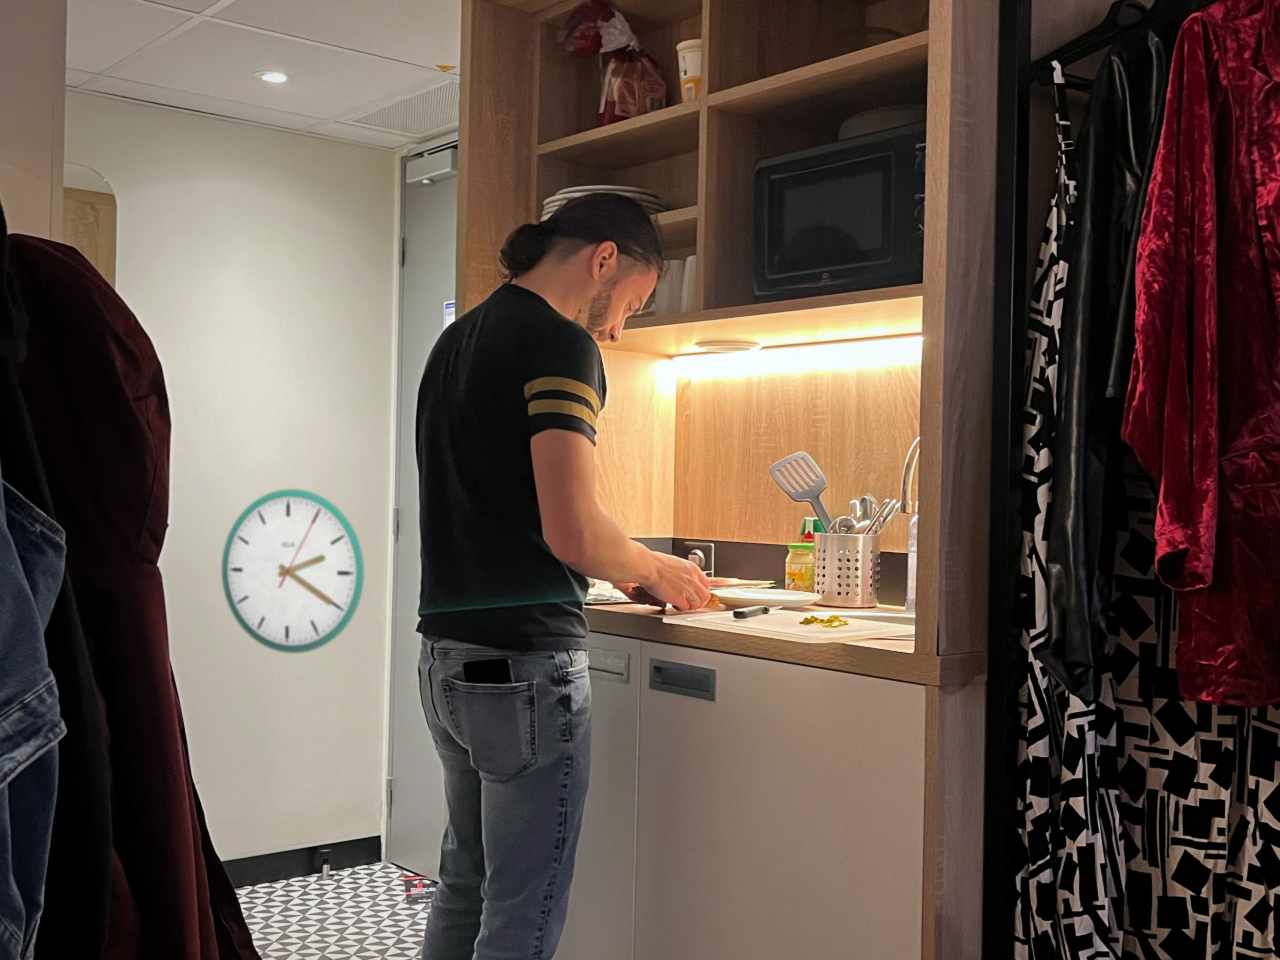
**2:20:05**
